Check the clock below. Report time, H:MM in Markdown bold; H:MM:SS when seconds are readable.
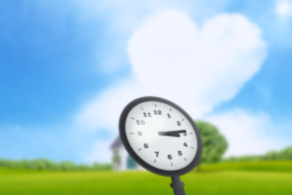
**3:14**
